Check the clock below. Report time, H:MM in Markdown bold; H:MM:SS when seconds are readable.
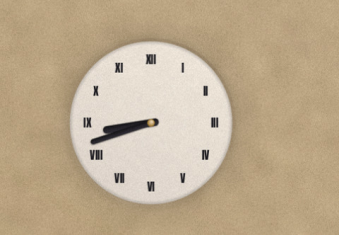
**8:42**
